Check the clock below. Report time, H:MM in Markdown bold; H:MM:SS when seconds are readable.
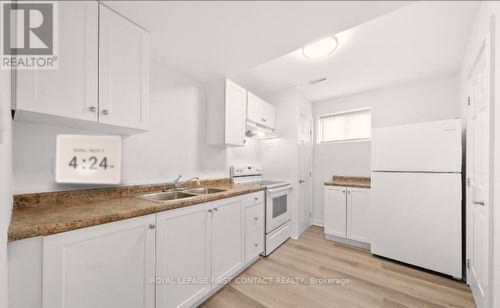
**4:24**
